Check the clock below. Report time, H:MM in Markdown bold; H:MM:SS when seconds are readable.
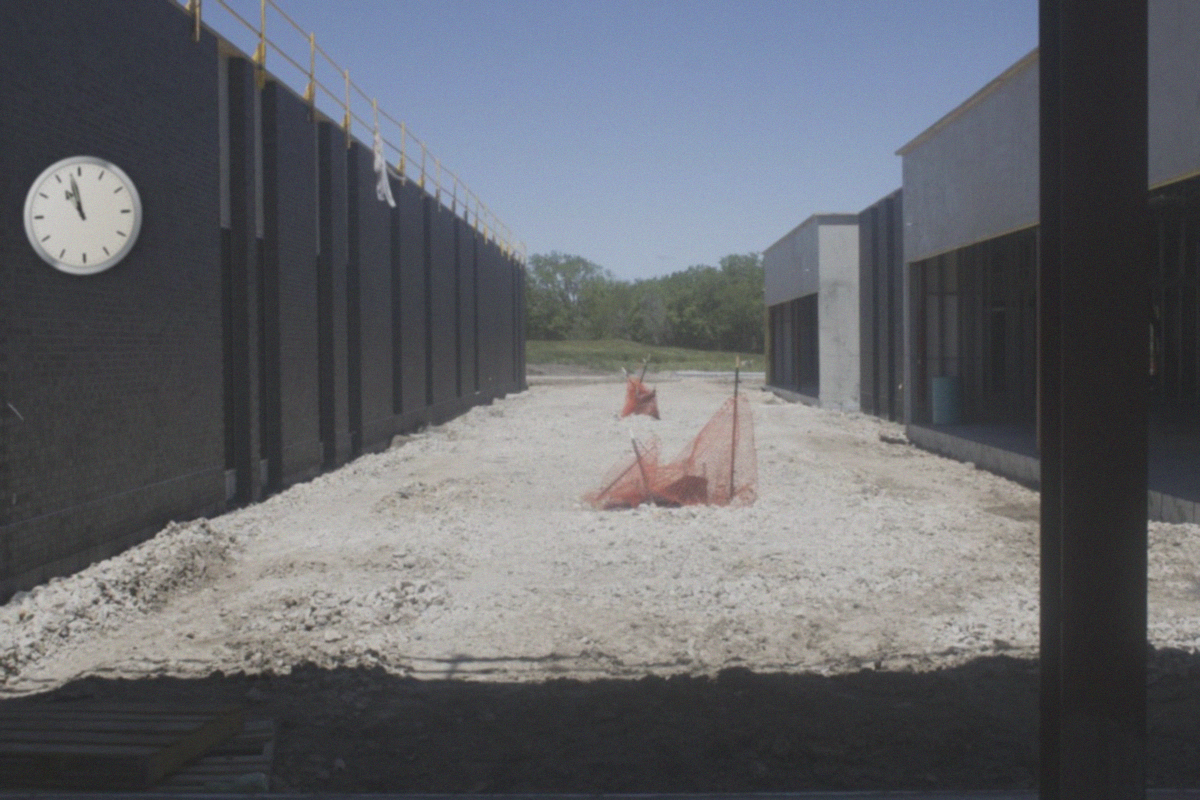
**10:58**
